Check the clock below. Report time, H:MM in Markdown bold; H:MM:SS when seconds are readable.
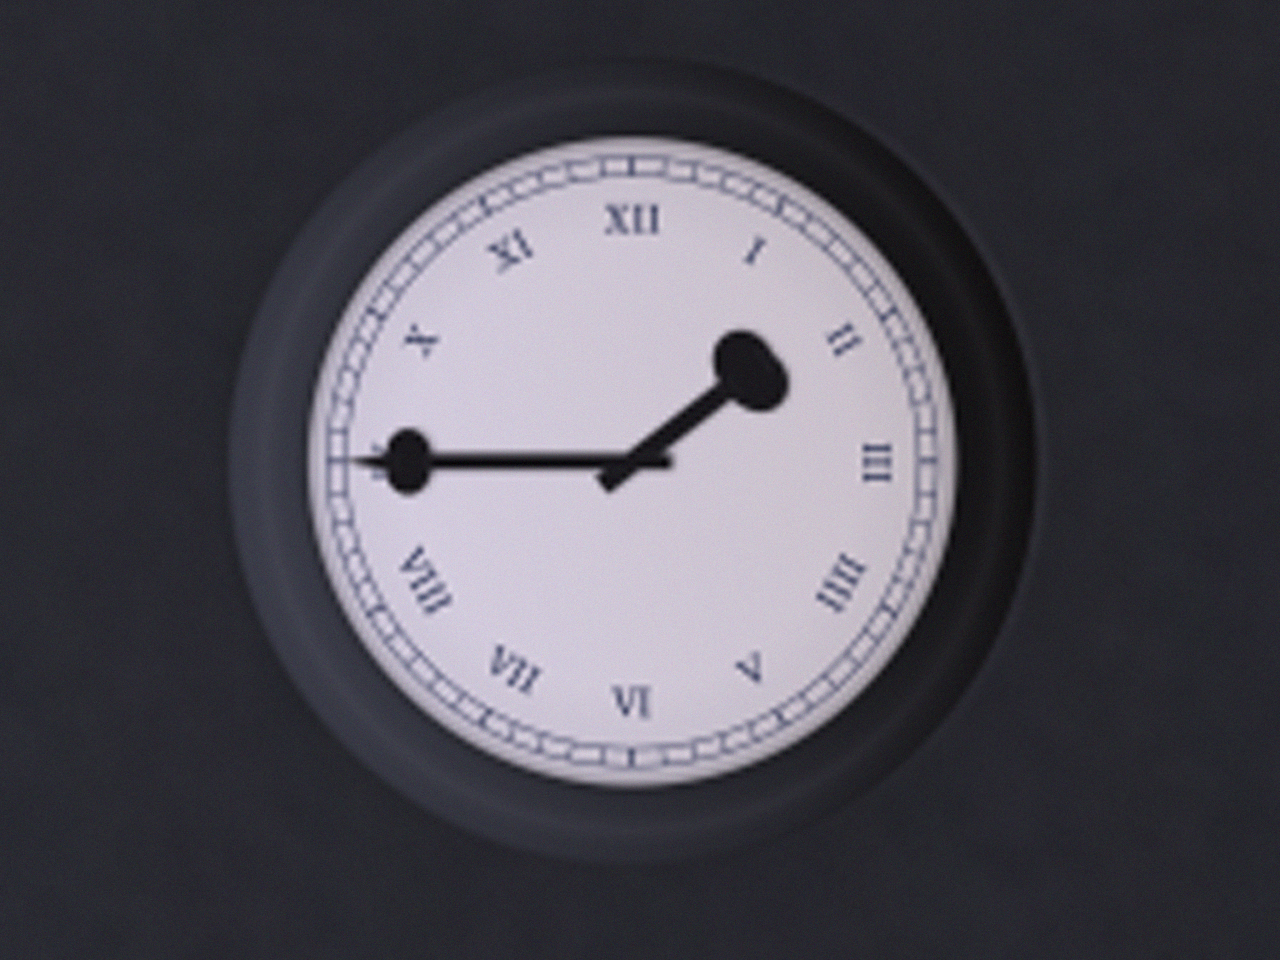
**1:45**
